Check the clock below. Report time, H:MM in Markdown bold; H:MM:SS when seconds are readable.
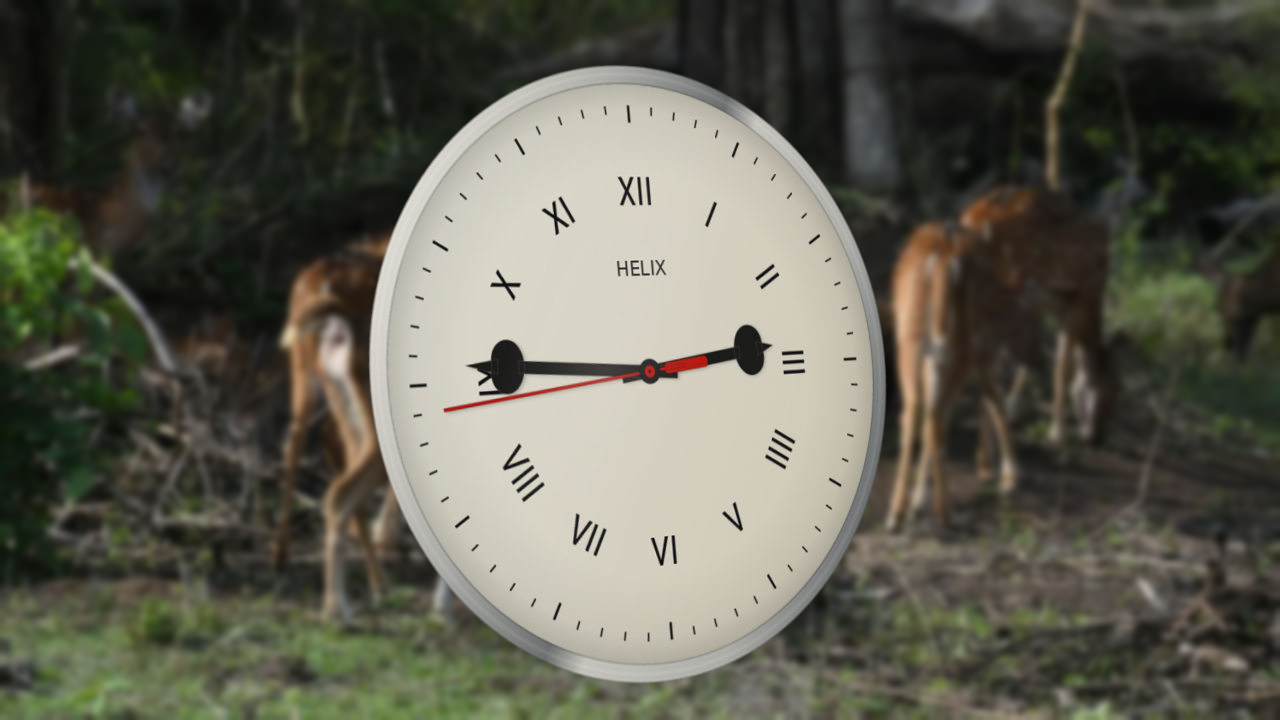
**2:45:44**
